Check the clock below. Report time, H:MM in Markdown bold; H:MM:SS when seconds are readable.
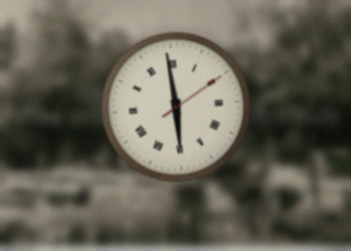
**5:59:10**
